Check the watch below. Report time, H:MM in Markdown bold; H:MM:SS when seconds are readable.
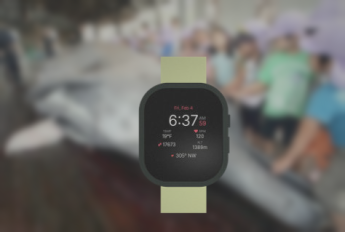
**6:37**
